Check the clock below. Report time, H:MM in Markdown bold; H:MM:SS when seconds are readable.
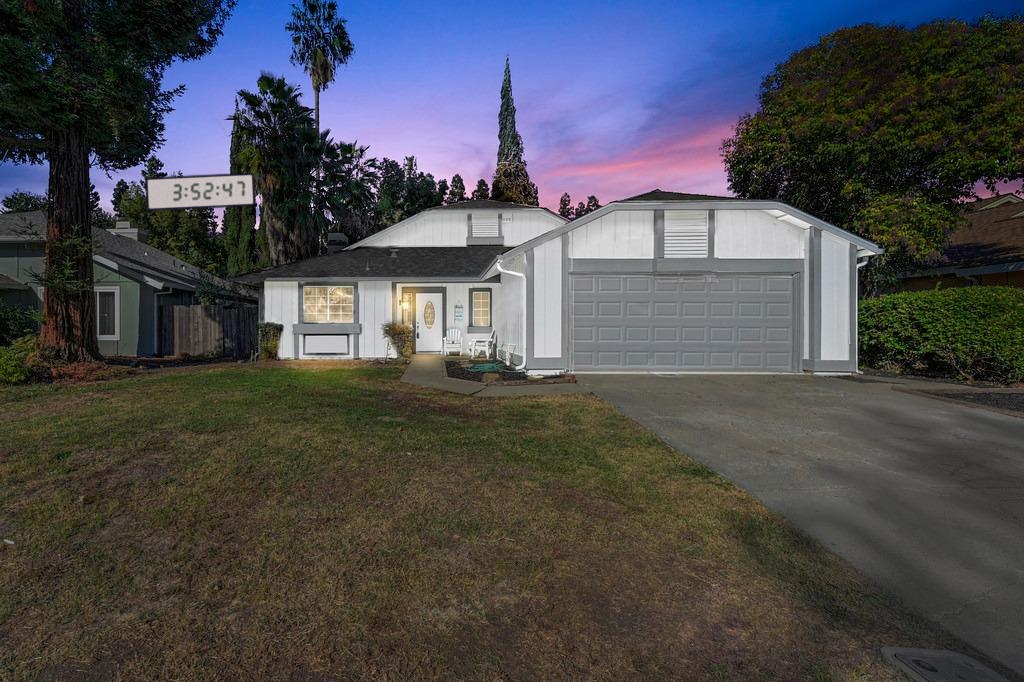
**3:52:47**
